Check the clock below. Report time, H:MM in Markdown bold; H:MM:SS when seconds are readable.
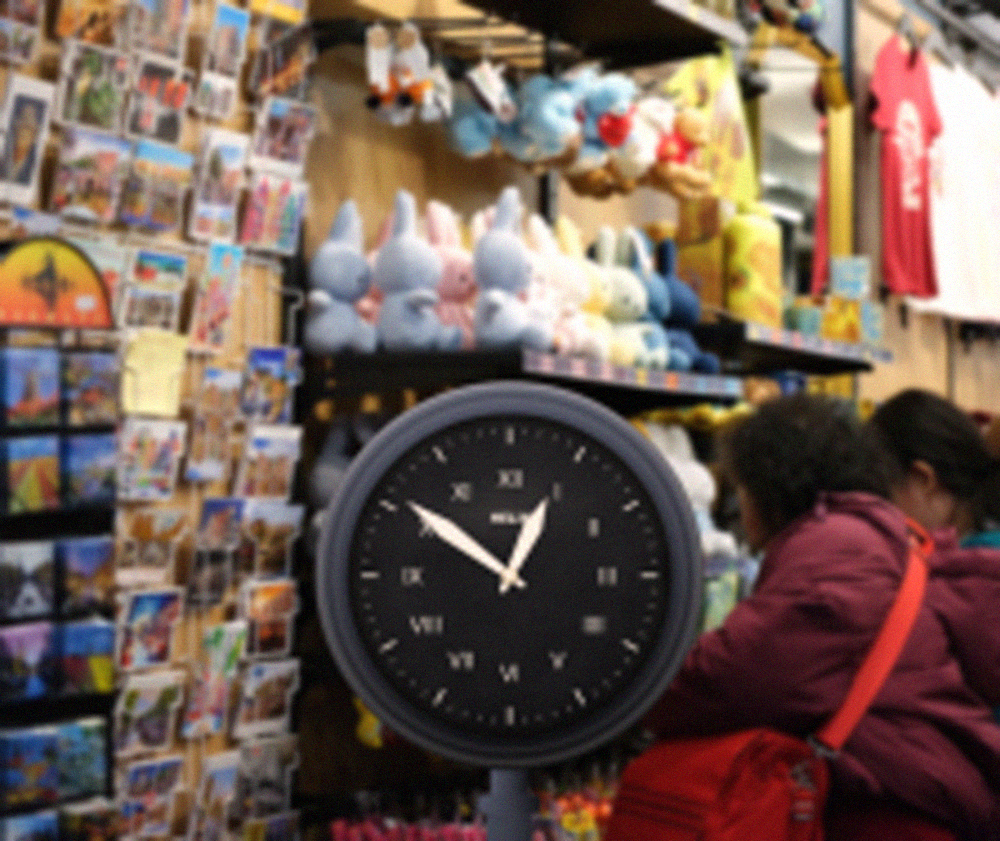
**12:51**
